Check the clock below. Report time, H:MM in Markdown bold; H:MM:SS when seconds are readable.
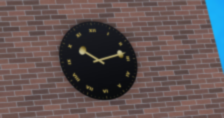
**10:13**
